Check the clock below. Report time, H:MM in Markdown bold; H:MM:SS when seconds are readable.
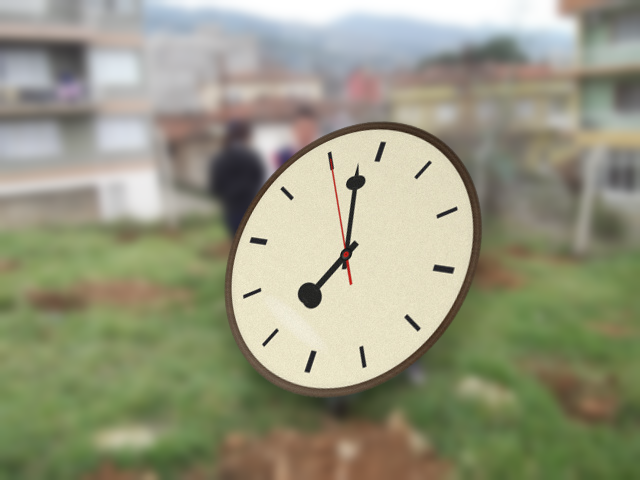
**6:57:55**
